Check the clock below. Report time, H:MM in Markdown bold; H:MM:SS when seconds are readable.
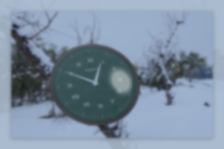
**12:50**
